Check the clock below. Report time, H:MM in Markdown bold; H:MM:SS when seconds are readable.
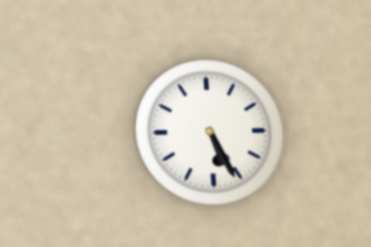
**5:26**
